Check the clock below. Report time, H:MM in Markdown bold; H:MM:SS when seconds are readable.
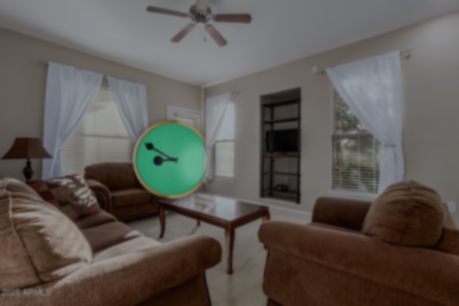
**8:50**
